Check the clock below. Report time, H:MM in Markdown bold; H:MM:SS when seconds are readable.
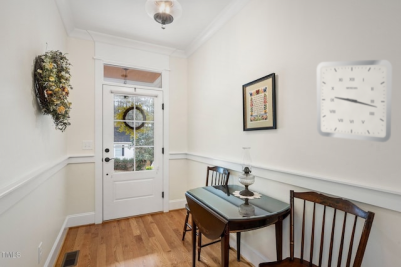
**9:17**
